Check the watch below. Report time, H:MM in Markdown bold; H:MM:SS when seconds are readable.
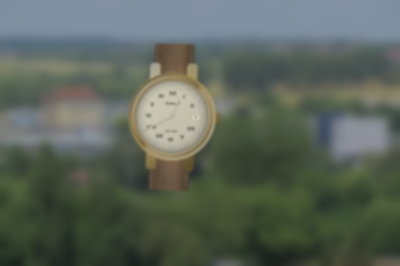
**12:40**
